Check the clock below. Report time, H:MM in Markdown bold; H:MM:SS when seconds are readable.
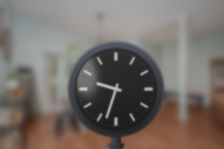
**9:33**
